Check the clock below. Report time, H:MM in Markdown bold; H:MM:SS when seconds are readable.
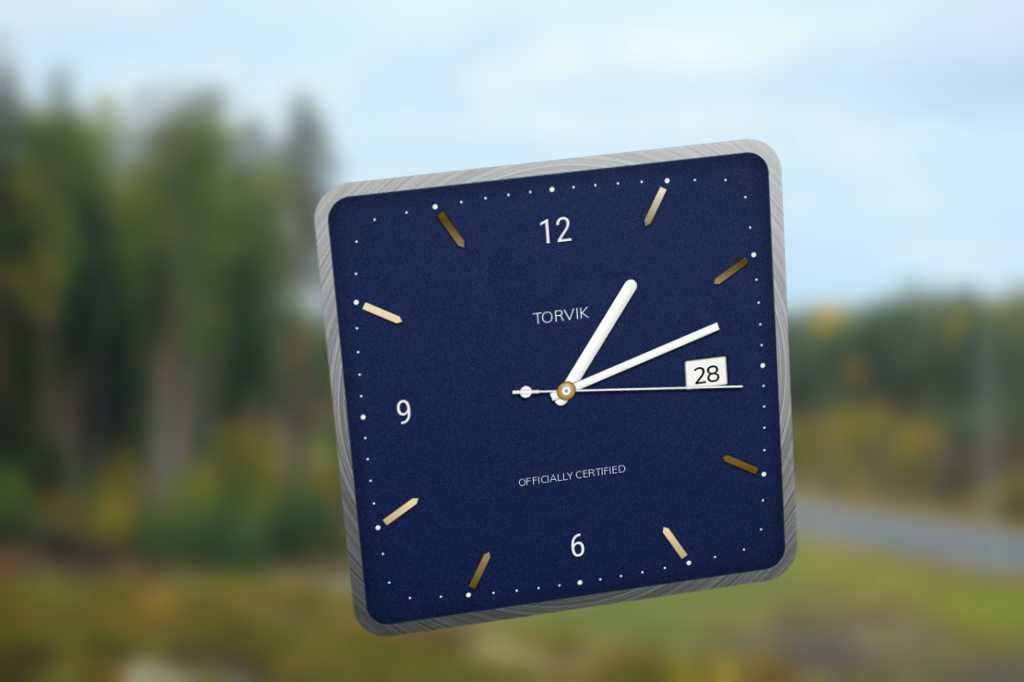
**1:12:16**
